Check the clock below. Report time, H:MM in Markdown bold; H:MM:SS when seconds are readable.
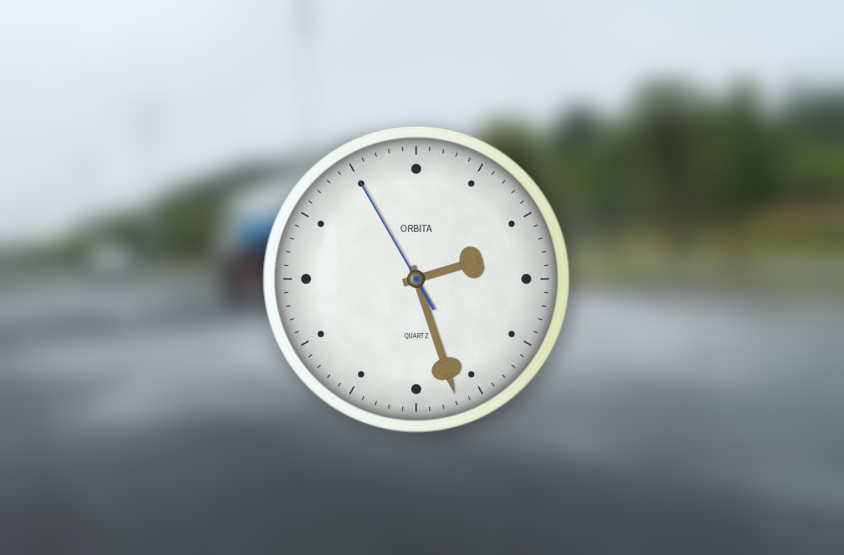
**2:26:55**
